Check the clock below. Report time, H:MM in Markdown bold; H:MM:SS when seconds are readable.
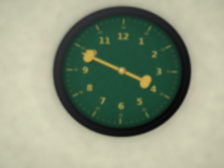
**3:49**
